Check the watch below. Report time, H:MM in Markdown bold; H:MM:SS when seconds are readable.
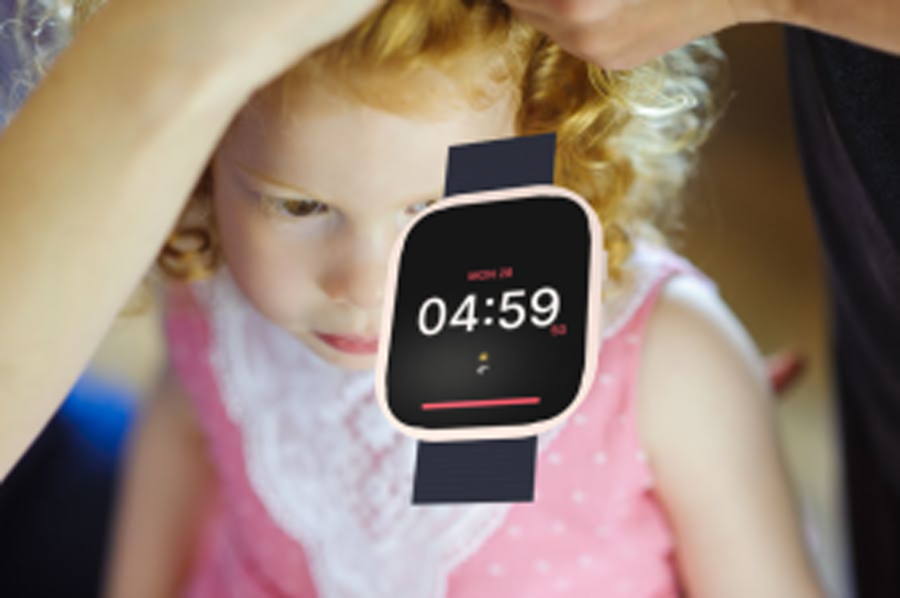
**4:59**
